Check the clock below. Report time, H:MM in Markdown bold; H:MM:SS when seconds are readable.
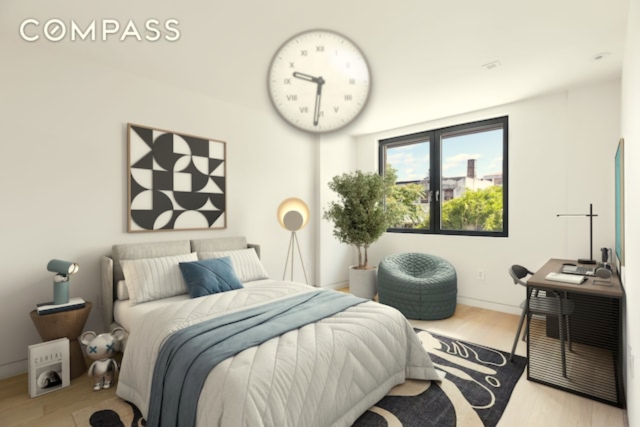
**9:31**
